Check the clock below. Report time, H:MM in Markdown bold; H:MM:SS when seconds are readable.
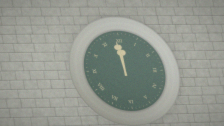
**11:59**
